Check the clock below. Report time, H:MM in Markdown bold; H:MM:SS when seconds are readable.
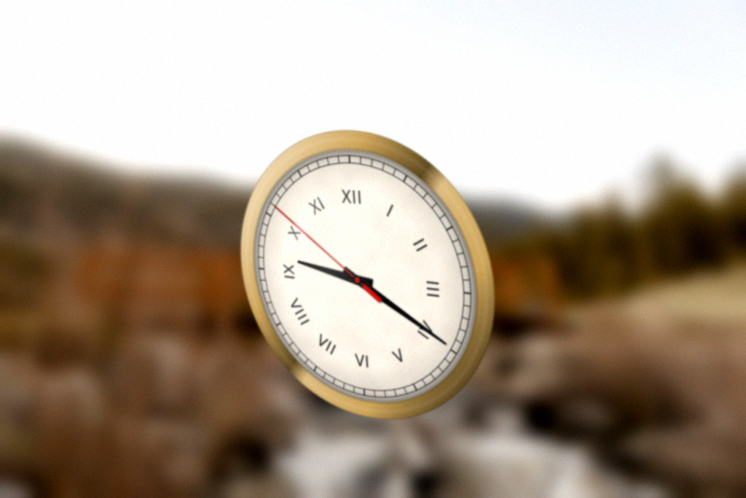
**9:19:51**
